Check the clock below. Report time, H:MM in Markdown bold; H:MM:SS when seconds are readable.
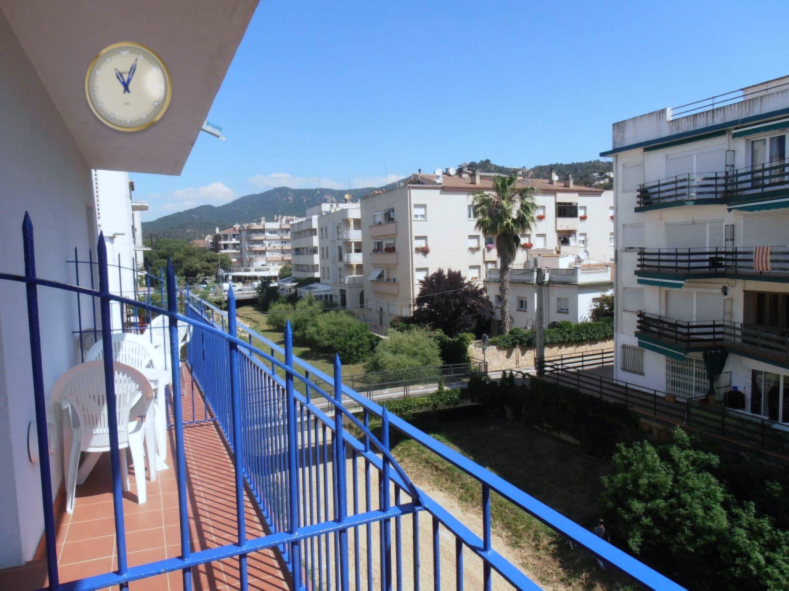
**11:04**
